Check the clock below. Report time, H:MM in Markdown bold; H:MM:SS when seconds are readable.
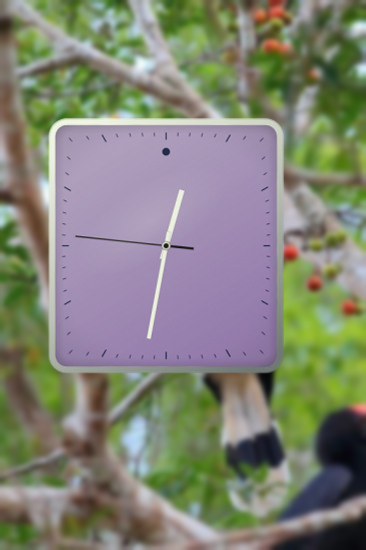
**12:31:46**
